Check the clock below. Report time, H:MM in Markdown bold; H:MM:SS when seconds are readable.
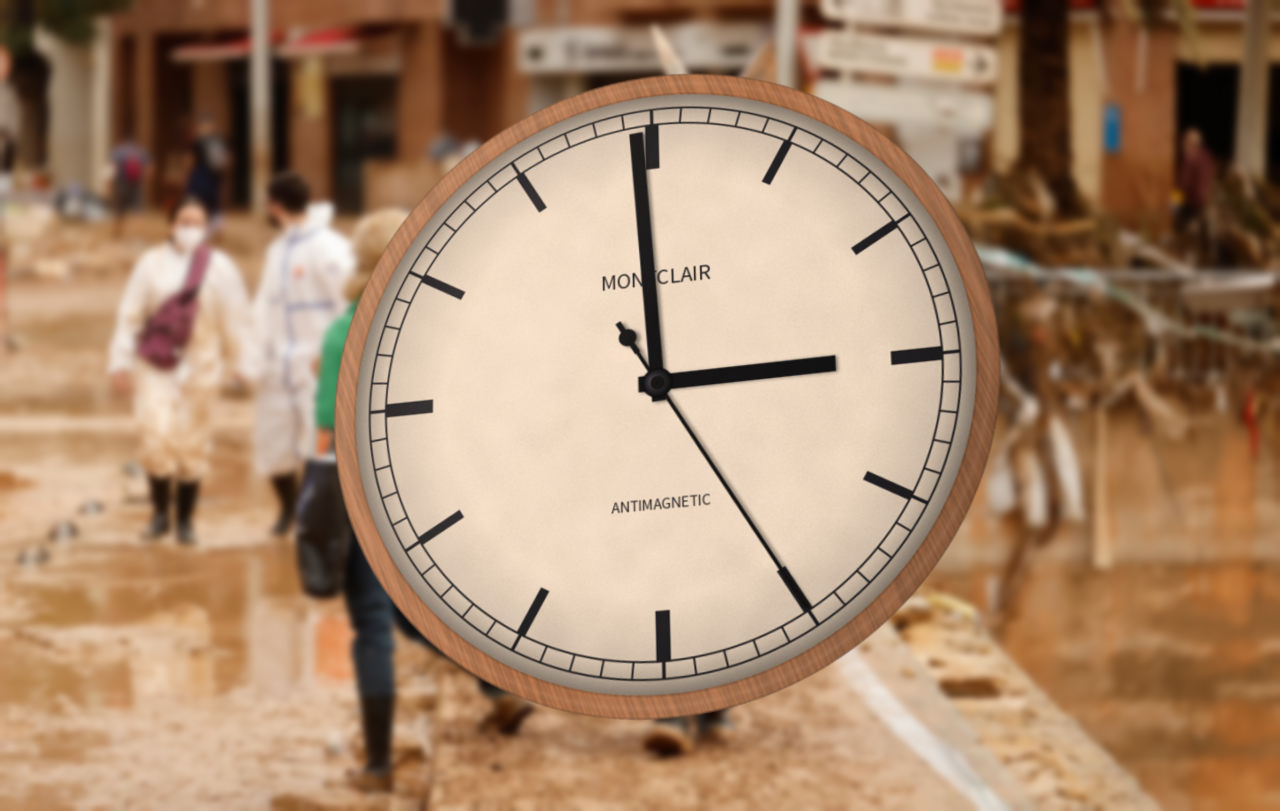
**2:59:25**
